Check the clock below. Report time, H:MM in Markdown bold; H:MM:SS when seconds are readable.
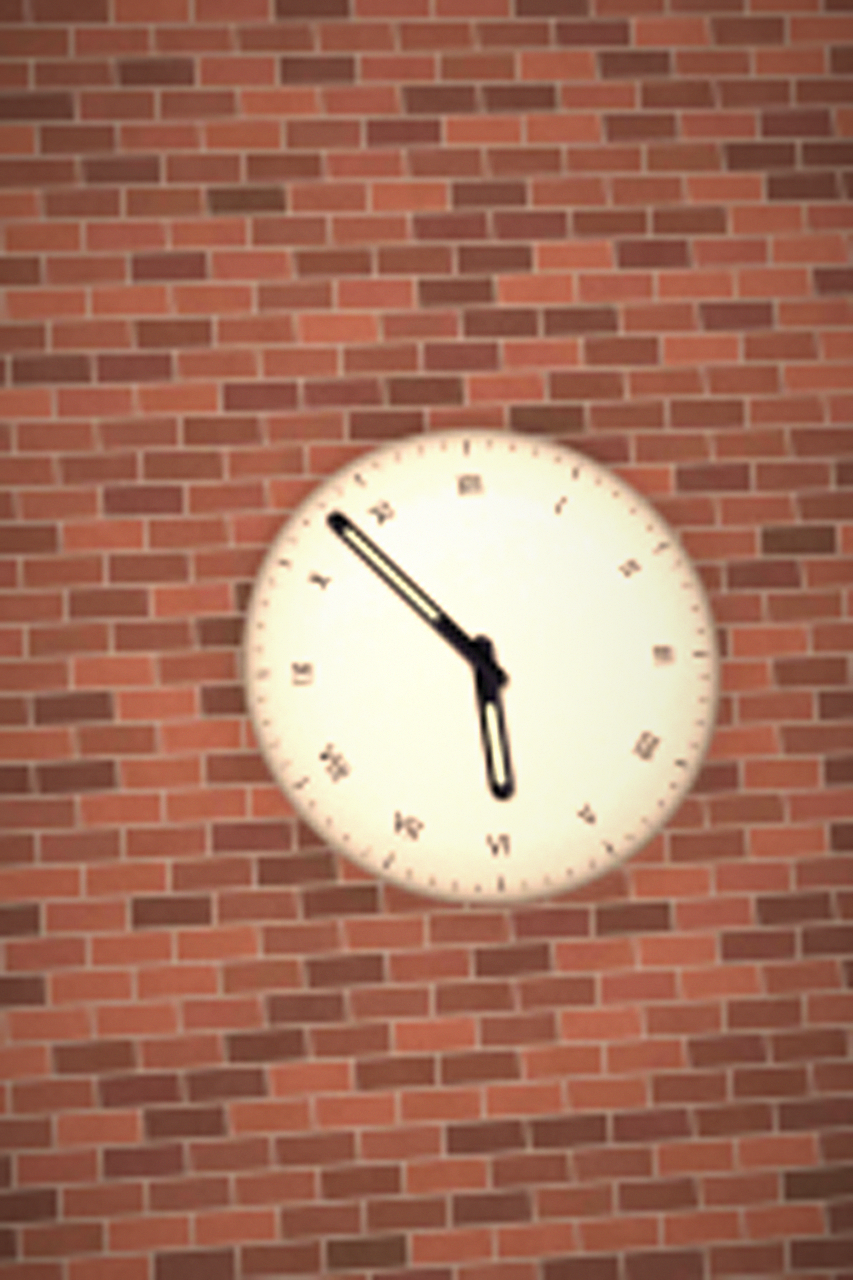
**5:53**
